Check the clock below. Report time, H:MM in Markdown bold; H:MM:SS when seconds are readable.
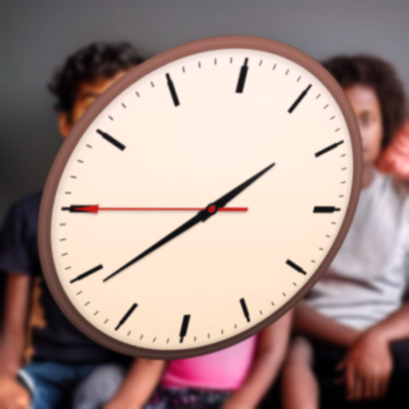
**1:38:45**
